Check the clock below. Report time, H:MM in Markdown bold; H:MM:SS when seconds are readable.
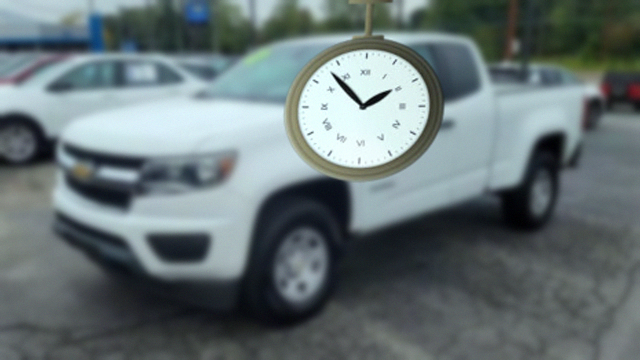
**1:53**
